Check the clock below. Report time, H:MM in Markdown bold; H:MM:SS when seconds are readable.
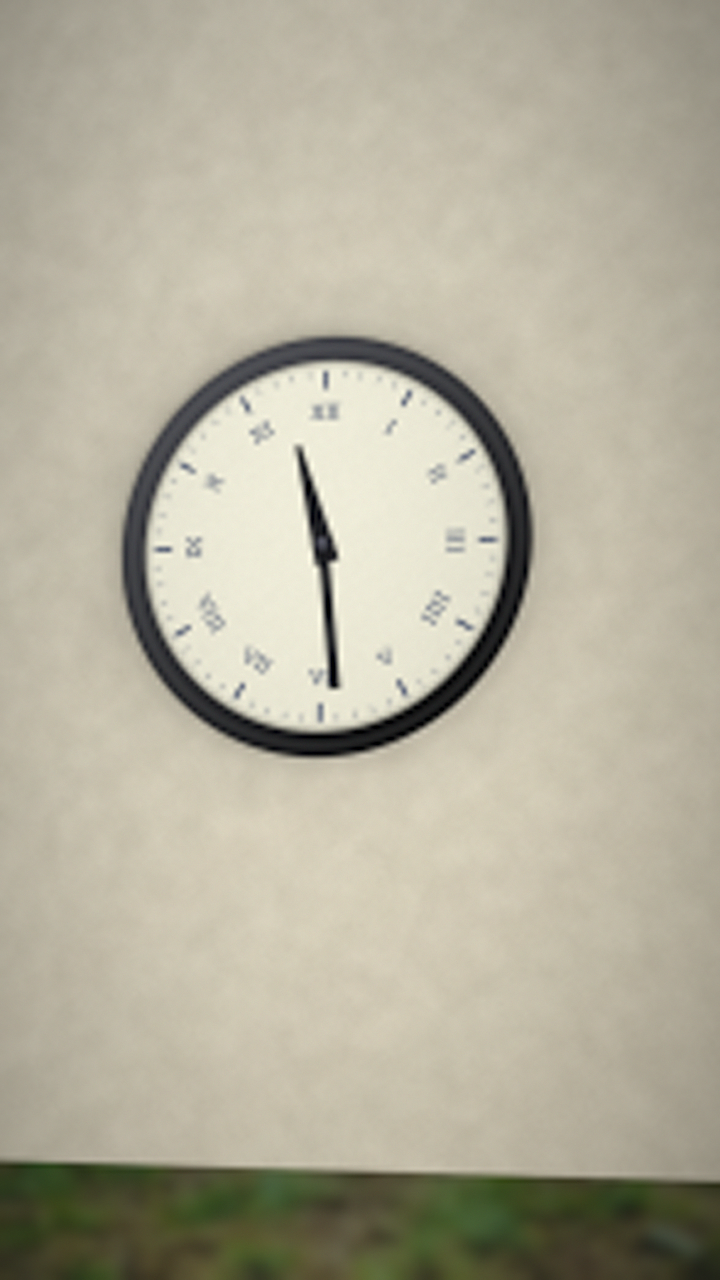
**11:29**
